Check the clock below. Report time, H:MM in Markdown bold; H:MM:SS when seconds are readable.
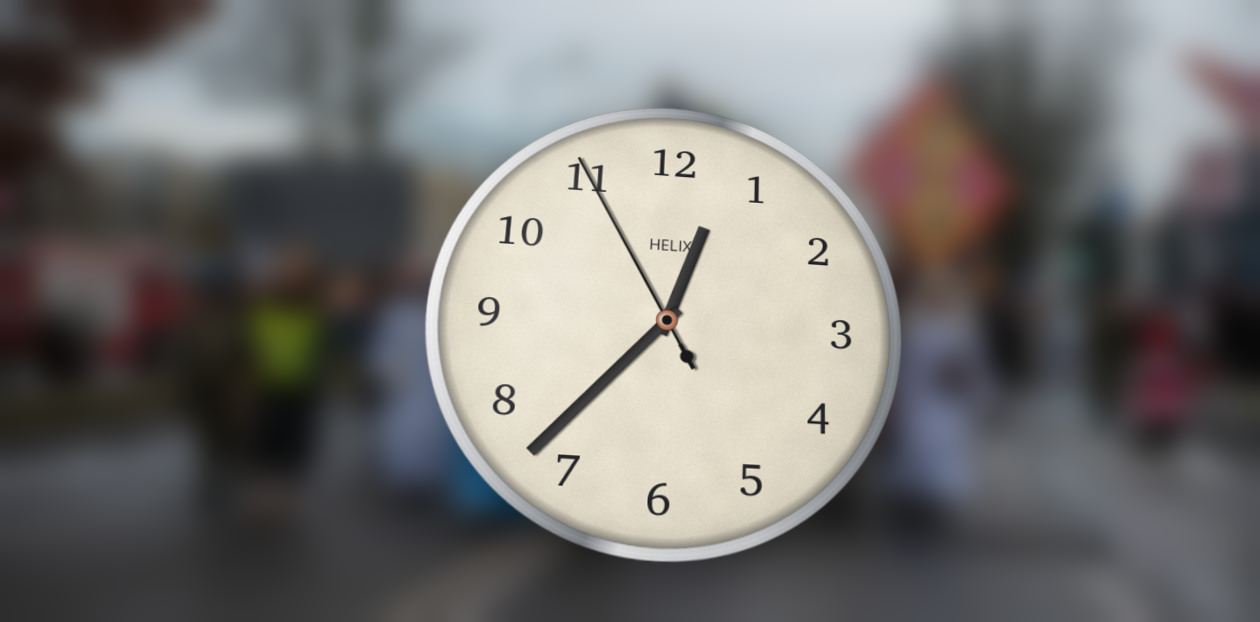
**12:36:55**
